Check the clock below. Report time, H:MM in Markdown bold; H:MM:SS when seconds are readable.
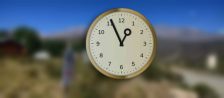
**12:56**
